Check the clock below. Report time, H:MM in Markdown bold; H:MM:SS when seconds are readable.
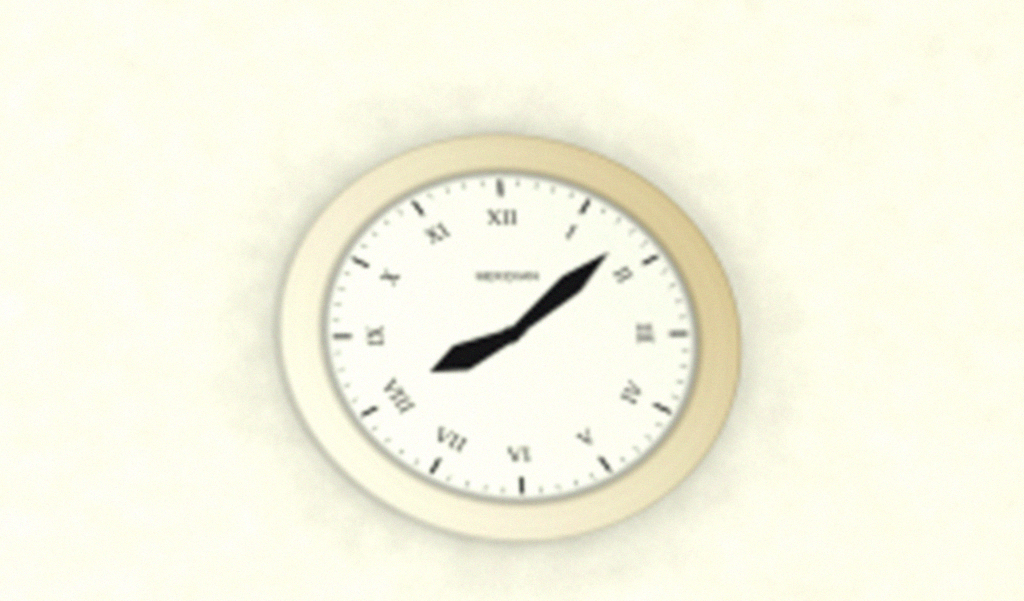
**8:08**
